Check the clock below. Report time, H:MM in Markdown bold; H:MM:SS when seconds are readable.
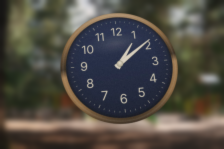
**1:09**
